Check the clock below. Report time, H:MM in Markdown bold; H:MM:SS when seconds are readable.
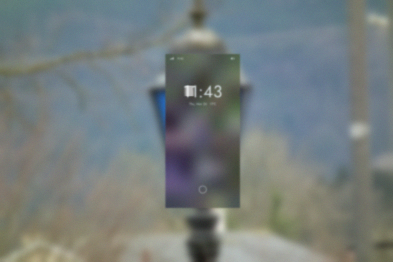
**11:43**
